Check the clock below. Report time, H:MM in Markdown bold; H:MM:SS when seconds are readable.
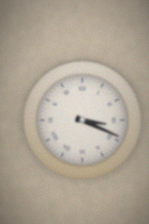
**3:19**
